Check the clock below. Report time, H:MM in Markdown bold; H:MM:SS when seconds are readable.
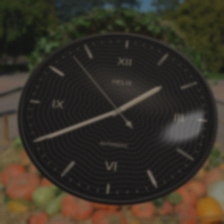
**1:39:53**
